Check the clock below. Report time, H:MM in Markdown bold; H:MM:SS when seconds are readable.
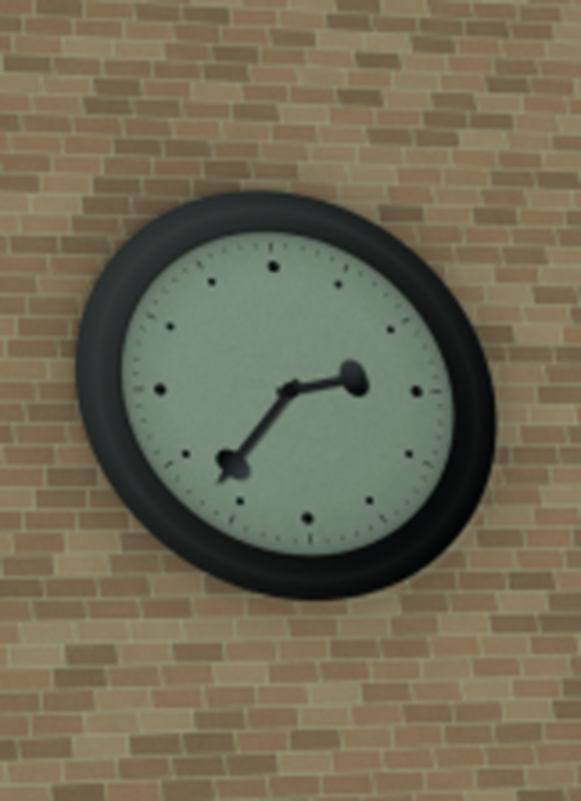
**2:37**
